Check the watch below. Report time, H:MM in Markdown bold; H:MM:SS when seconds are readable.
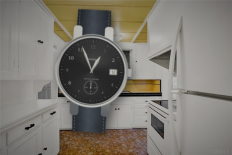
**12:56**
